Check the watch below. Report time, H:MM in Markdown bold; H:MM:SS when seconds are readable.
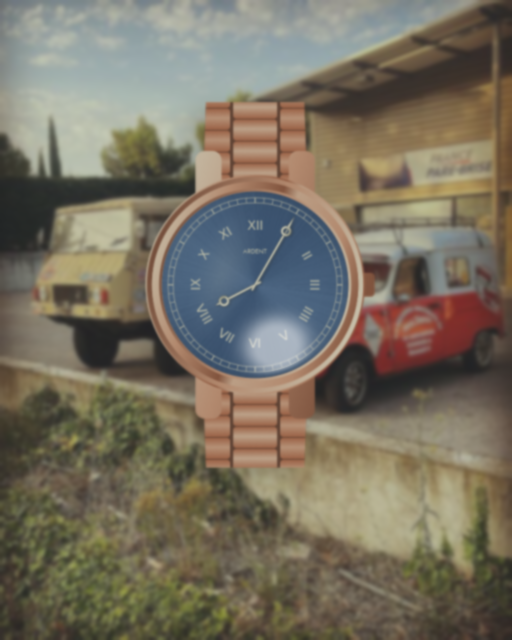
**8:05**
